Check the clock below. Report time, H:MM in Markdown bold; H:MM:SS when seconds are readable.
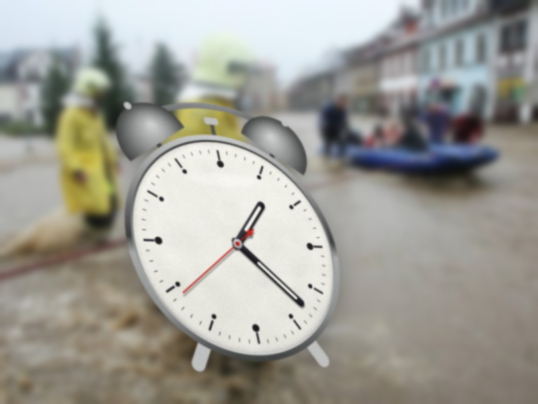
**1:22:39**
